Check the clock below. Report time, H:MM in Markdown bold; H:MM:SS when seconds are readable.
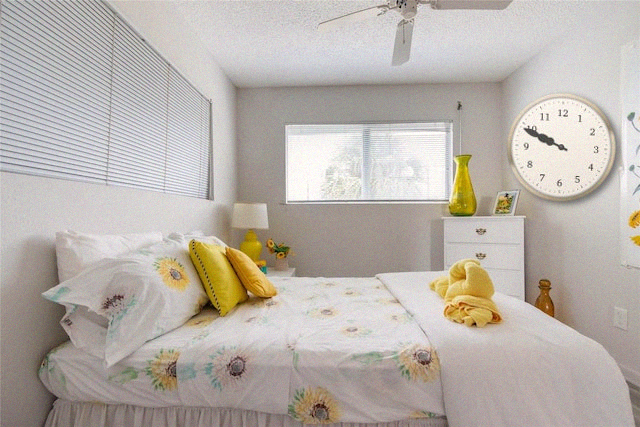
**9:49**
